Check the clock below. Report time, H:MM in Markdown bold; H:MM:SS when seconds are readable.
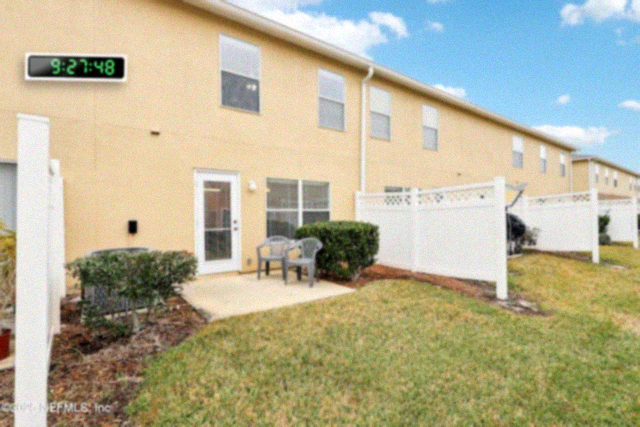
**9:27:48**
